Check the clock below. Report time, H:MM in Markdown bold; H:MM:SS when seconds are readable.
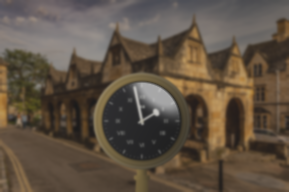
**1:58**
